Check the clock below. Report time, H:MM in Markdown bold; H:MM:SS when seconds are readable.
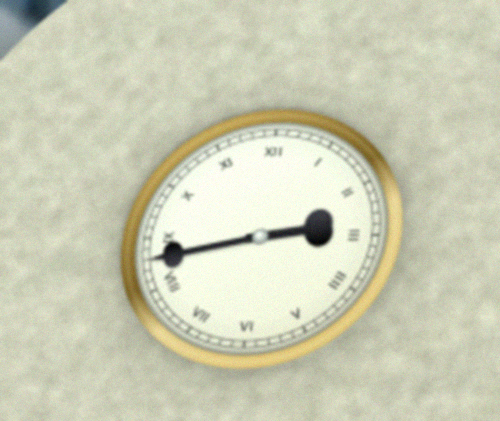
**2:43**
